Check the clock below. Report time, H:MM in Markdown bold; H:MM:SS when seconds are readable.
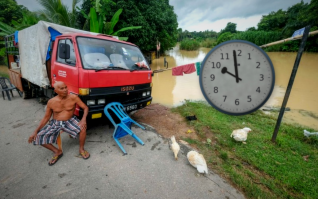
**9:59**
